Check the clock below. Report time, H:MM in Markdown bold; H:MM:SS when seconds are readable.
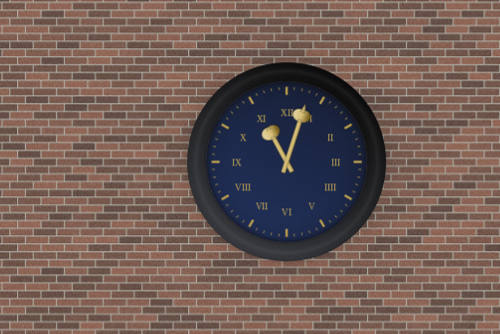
**11:03**
